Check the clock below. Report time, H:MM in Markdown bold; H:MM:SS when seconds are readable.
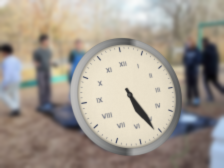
**5:26**
